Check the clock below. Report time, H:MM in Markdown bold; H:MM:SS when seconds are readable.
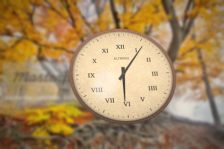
**6:06**
